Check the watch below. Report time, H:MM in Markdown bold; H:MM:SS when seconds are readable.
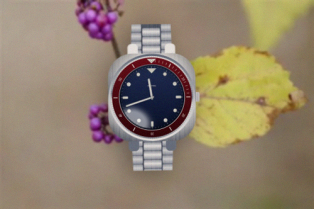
**11:42**
